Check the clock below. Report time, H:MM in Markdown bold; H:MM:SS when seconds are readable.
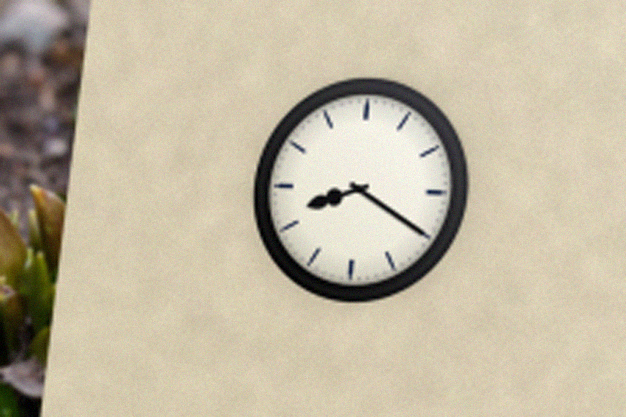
**8:20**
